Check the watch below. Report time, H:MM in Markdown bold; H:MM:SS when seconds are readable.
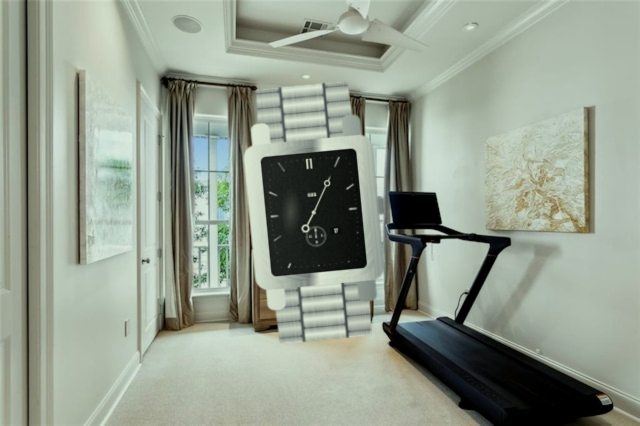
**7:05**
